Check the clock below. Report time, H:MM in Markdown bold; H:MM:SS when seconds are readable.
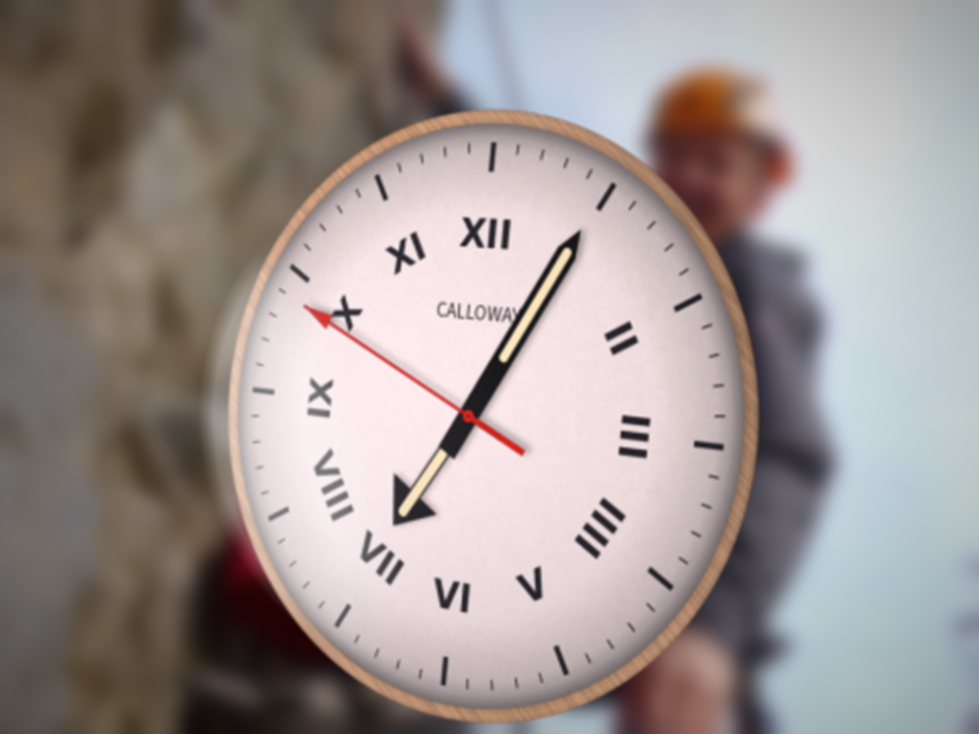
**7:04:49**
